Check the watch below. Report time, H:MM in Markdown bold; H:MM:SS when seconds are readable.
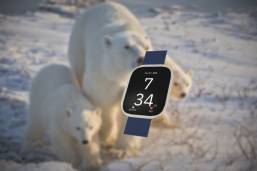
**7:34**
